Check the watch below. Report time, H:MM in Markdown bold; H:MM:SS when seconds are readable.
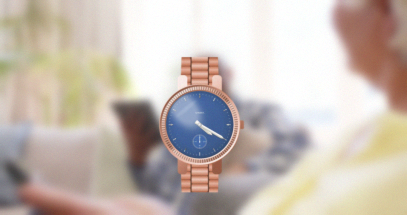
**4:20**
